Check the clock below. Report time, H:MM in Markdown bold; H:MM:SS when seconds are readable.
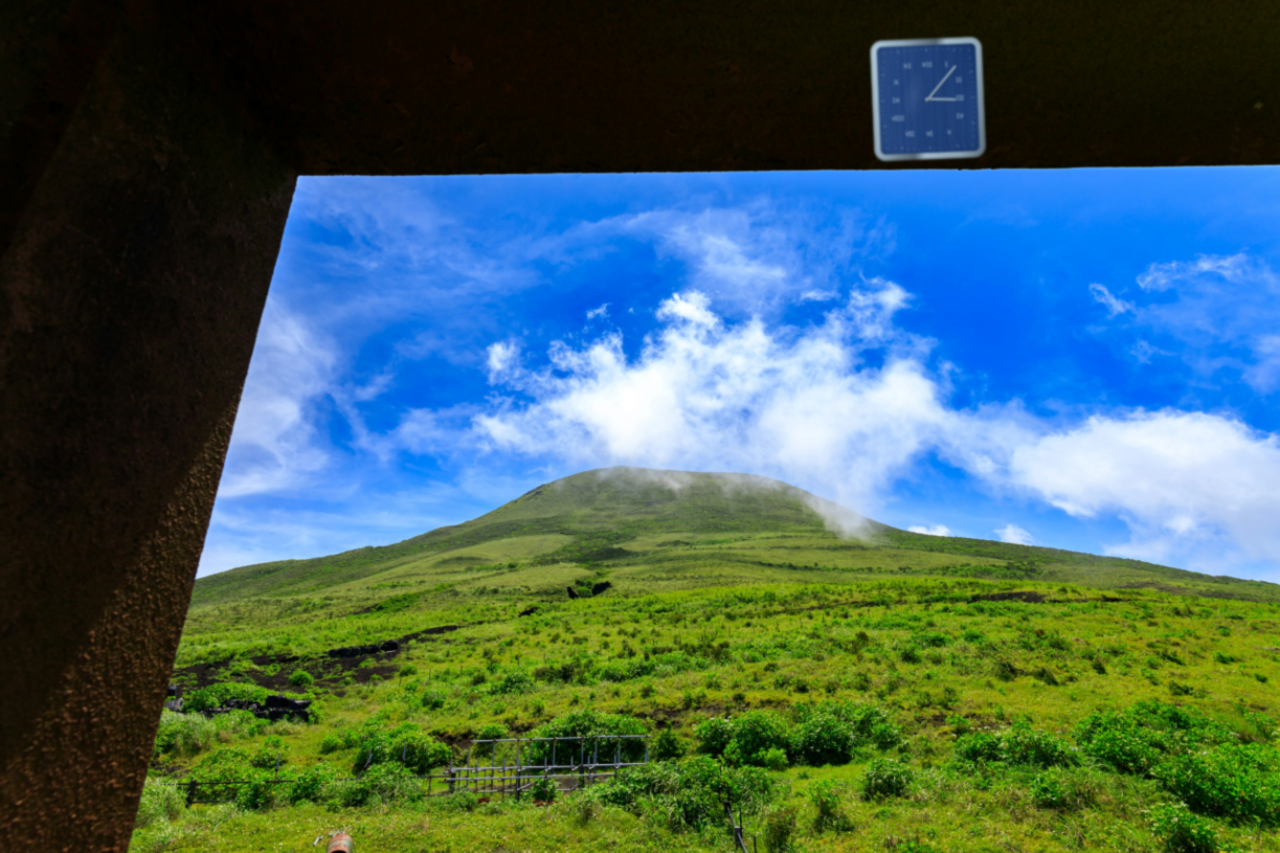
**3:07**
